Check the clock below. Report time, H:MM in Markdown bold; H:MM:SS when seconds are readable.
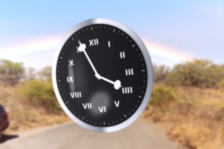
**3:56**
